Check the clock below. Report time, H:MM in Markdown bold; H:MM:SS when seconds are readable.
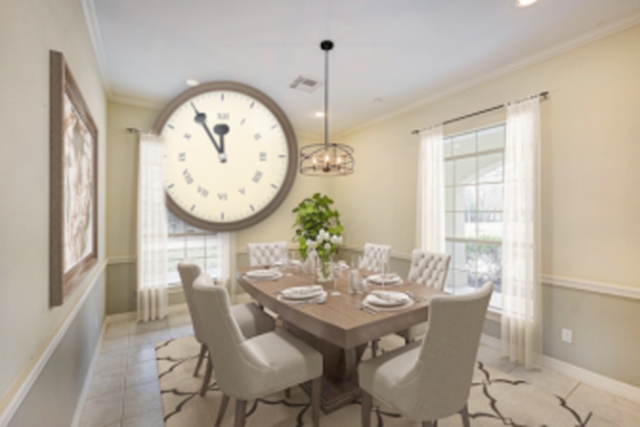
**11:55**
